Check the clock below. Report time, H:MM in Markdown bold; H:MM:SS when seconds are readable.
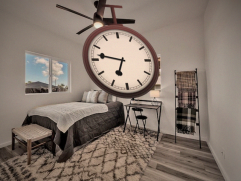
**6:47**
